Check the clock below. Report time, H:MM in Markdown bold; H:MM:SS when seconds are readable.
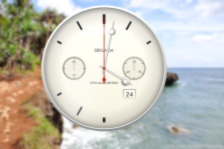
**4:02**
